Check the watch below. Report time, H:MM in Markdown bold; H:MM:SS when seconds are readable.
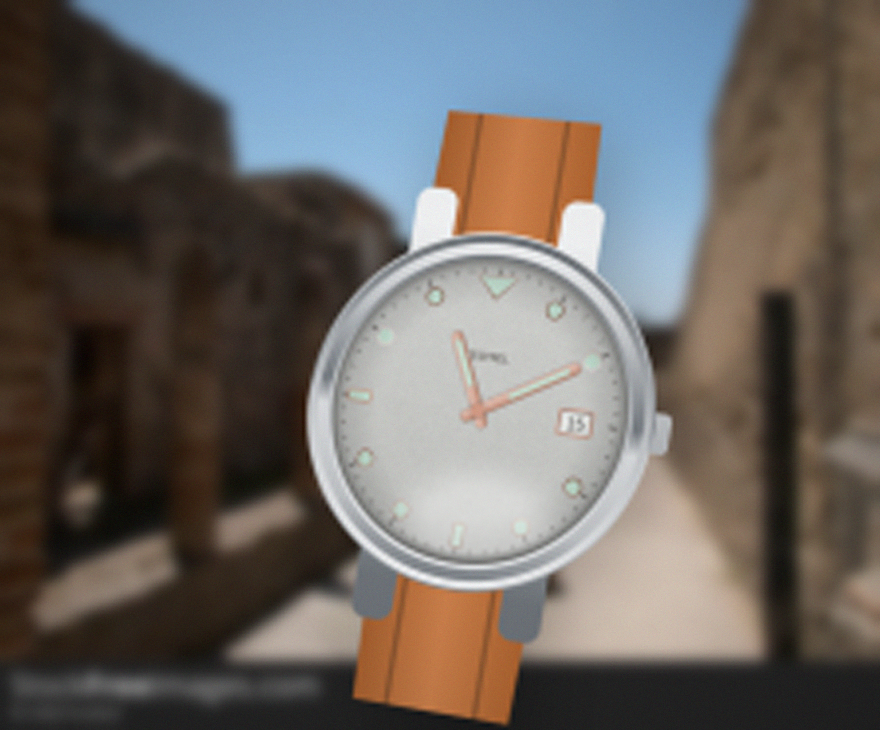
**11:10**
